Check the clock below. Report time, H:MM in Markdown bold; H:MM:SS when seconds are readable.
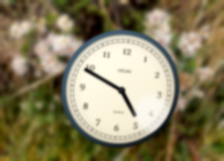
**4:49**
